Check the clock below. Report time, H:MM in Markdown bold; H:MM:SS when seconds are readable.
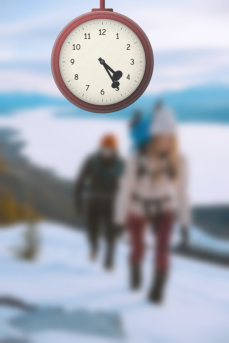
**4:25**
